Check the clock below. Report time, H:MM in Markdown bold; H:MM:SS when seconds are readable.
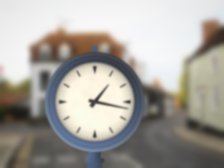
**1:17**
